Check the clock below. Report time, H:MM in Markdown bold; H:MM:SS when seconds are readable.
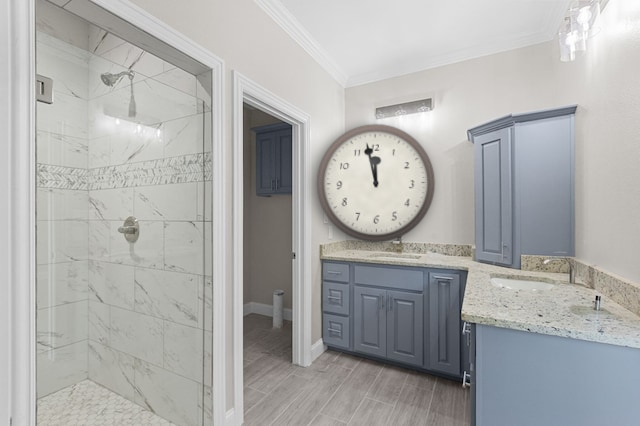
**11:58**
